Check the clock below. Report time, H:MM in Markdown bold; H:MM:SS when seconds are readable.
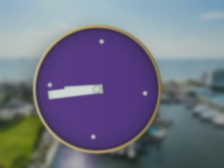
**8:43**
